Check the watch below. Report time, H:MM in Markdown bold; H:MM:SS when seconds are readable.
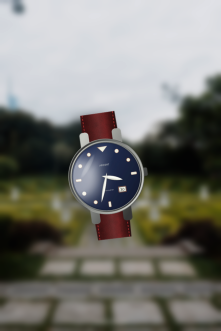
**3:33**
